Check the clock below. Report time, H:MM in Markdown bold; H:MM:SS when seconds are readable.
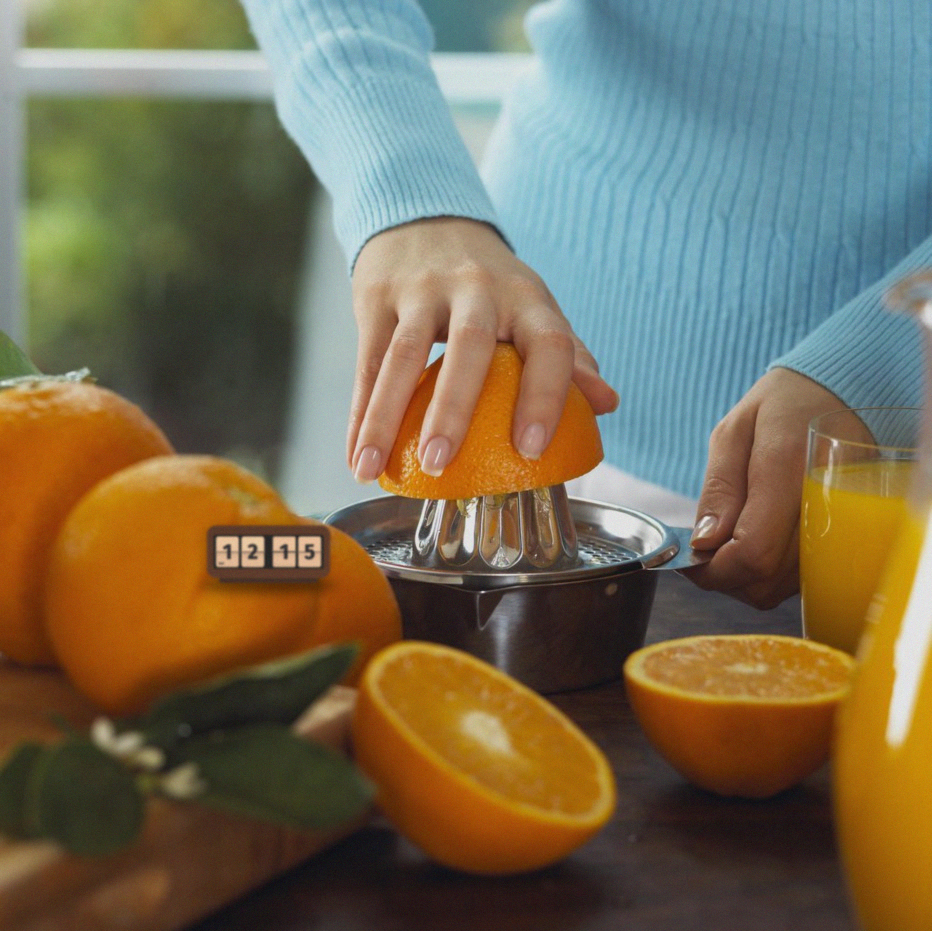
**12:15**
